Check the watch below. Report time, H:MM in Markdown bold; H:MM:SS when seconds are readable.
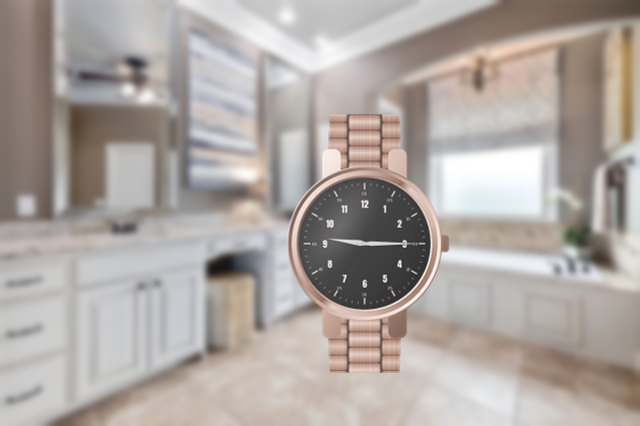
**9:15**
